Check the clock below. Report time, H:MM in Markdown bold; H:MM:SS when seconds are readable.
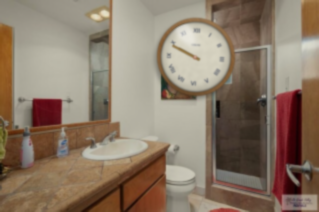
**9:49**
